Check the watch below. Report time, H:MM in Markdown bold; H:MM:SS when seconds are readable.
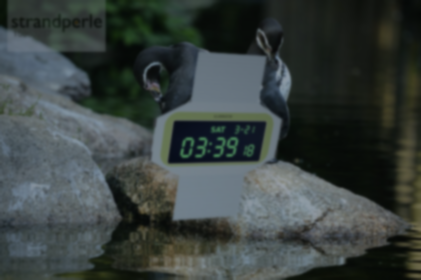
**3:39:18**
